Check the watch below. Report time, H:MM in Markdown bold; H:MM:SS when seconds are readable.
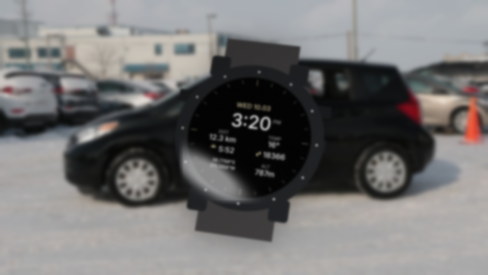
**3:20**
